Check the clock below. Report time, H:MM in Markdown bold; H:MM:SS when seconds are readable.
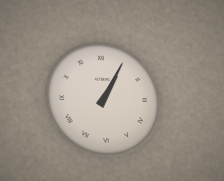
**1:05**
